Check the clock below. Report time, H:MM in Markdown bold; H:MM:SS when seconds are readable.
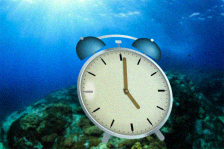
**5:01**
